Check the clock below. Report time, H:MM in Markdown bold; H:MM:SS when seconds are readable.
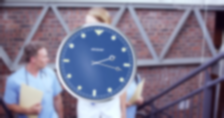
**2:17**
